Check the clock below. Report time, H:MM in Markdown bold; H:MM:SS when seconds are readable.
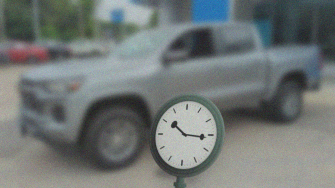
**10:16**
